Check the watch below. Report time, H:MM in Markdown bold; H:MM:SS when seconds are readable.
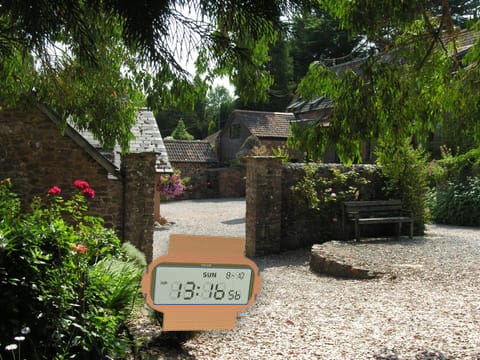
**13:16:56**
